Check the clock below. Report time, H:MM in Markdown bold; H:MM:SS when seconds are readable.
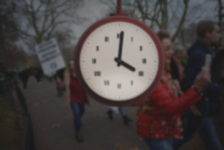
**4:01**
